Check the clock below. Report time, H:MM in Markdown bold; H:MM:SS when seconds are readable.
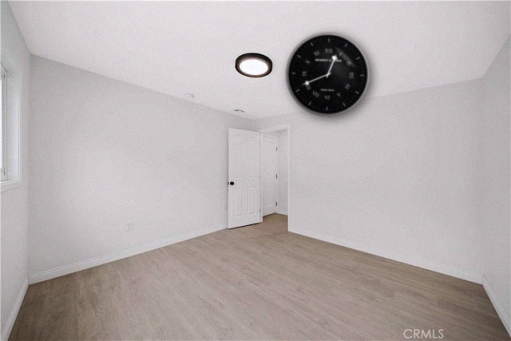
**12:41**
